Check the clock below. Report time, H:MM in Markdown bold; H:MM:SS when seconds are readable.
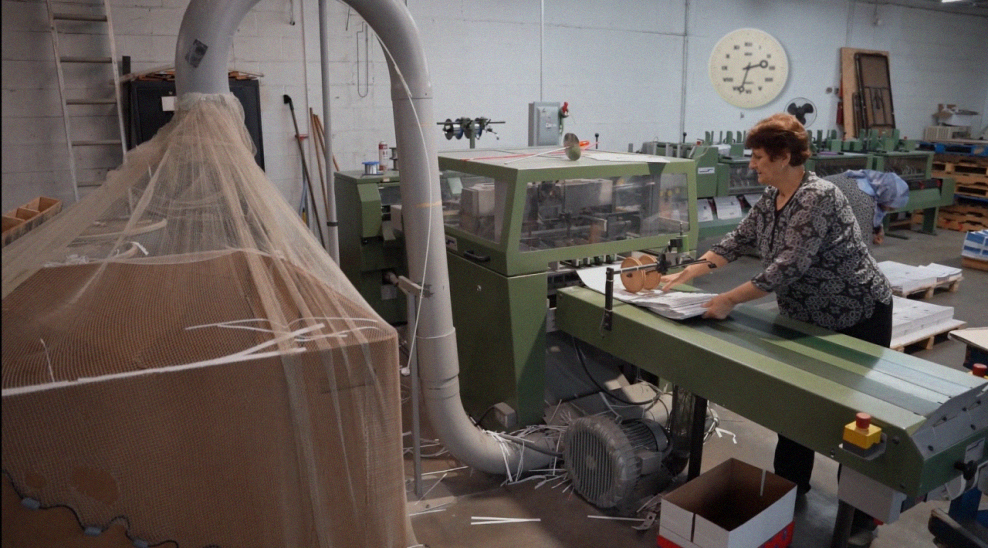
**2:33**
